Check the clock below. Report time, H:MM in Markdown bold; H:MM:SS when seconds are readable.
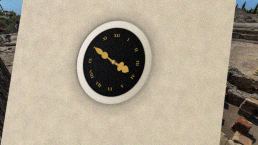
**3:50**
